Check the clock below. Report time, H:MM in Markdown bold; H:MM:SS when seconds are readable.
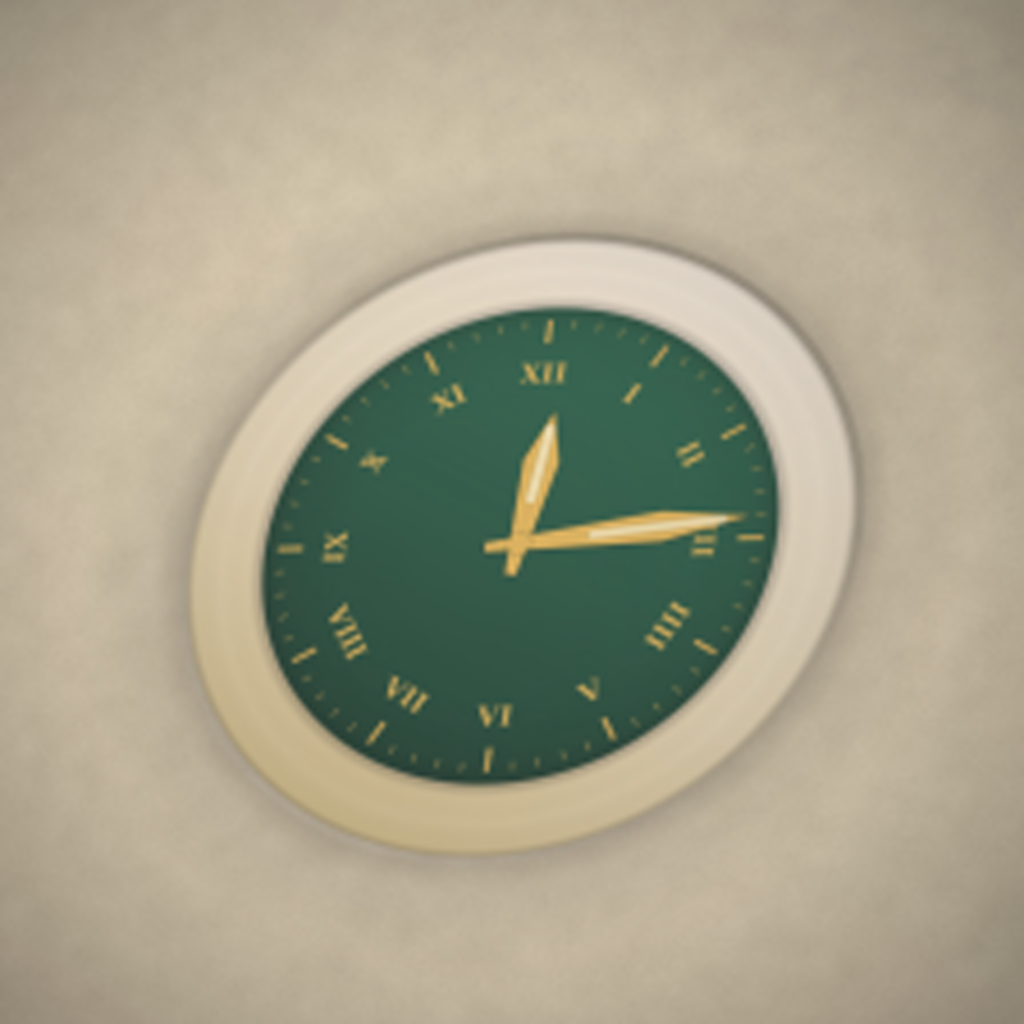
**12:14**
